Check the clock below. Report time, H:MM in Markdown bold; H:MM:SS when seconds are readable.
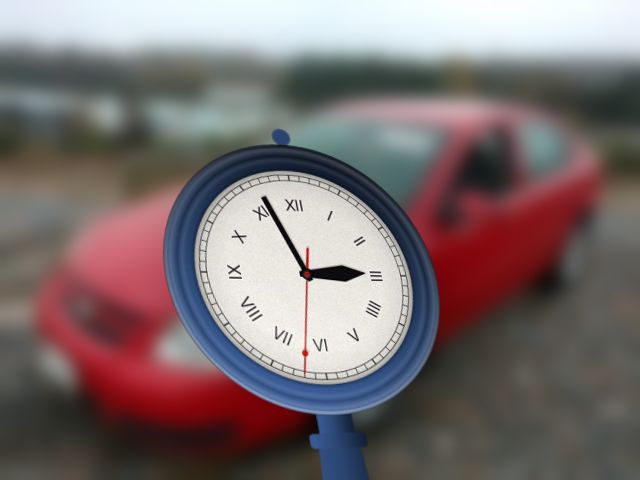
**2:56:32**
